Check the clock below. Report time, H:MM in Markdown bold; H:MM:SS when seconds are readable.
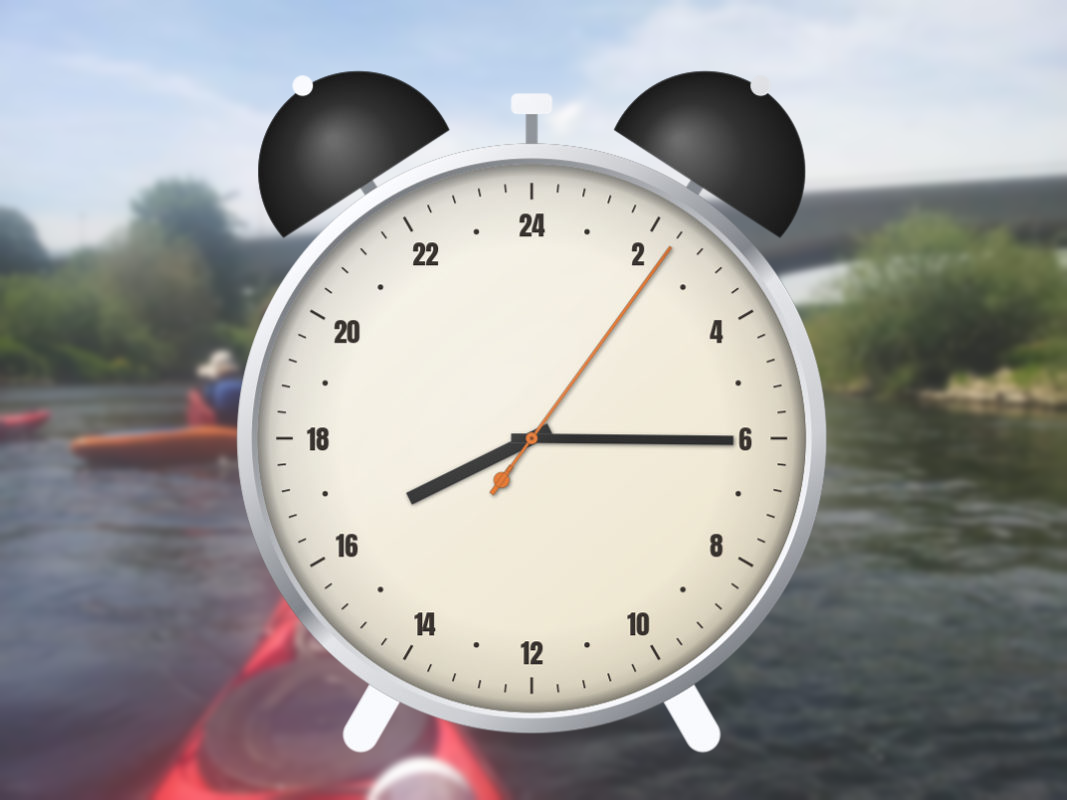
**16:15:06**
